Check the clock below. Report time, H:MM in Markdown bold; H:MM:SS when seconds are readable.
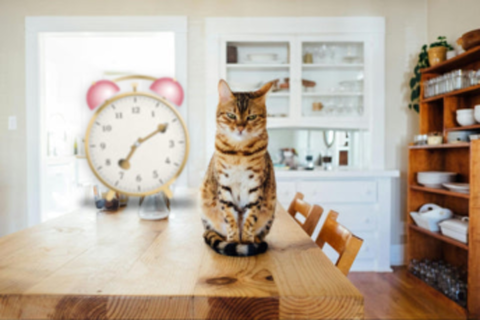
**7:10**
